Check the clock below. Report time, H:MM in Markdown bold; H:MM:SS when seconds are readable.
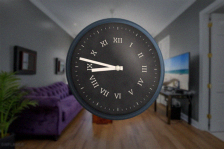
**8:47**
